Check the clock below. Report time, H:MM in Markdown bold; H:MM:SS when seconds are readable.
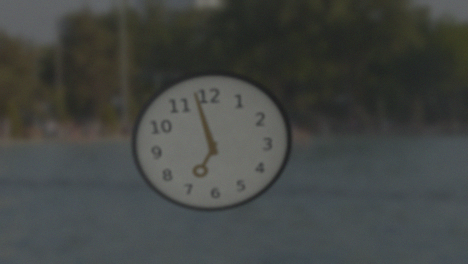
**6:58**
